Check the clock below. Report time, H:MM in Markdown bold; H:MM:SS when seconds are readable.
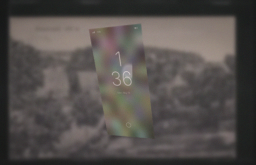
**1:36**
